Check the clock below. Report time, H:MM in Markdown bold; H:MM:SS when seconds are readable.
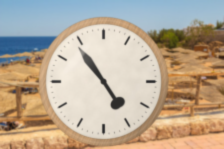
**4:54**
